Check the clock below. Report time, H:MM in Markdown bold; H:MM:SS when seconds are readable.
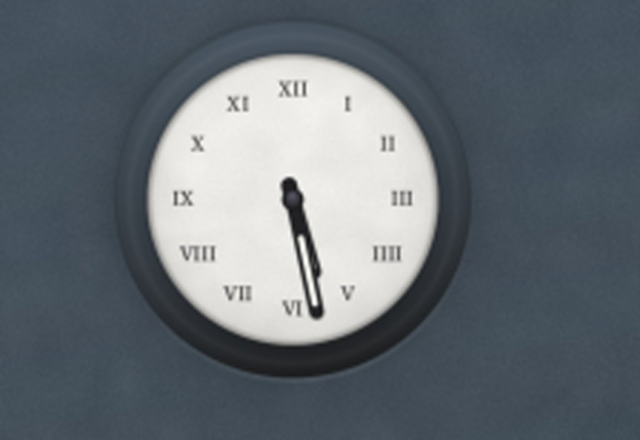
**5:28**
